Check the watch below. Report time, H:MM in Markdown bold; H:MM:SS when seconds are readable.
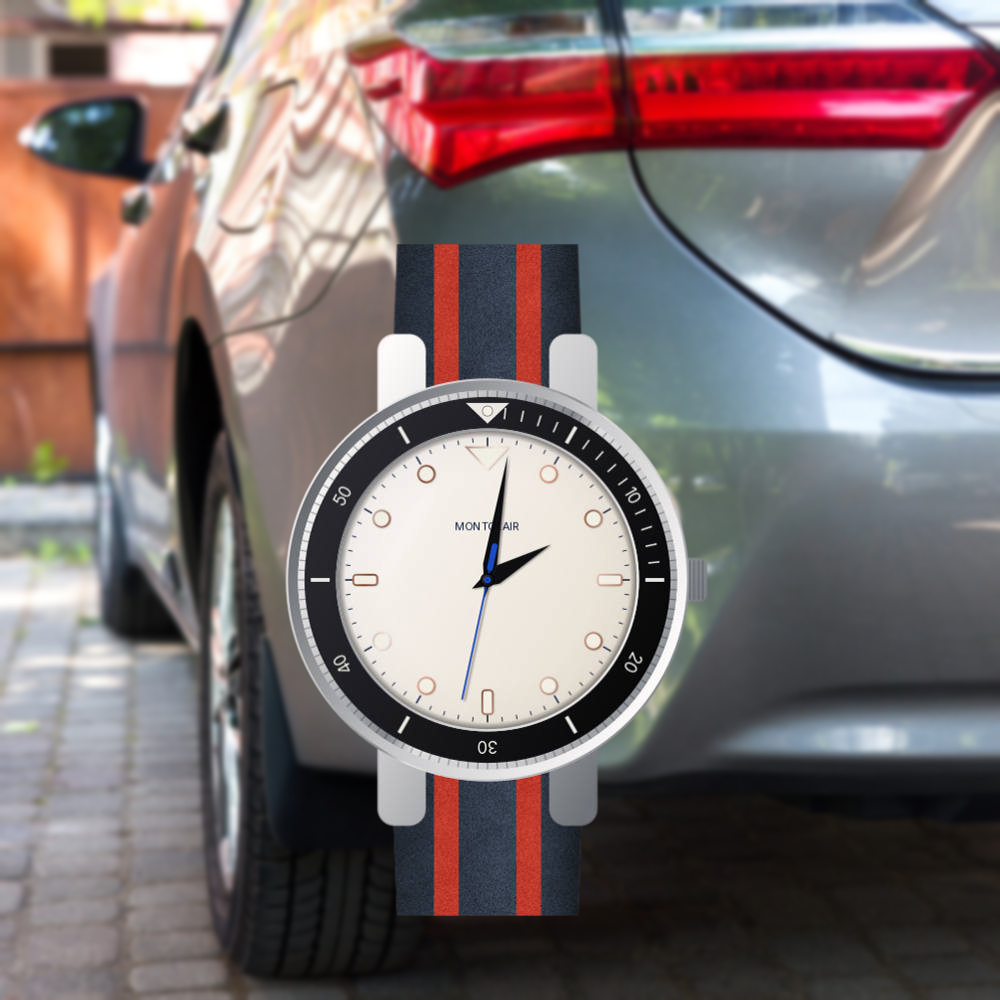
**2:01:32**
